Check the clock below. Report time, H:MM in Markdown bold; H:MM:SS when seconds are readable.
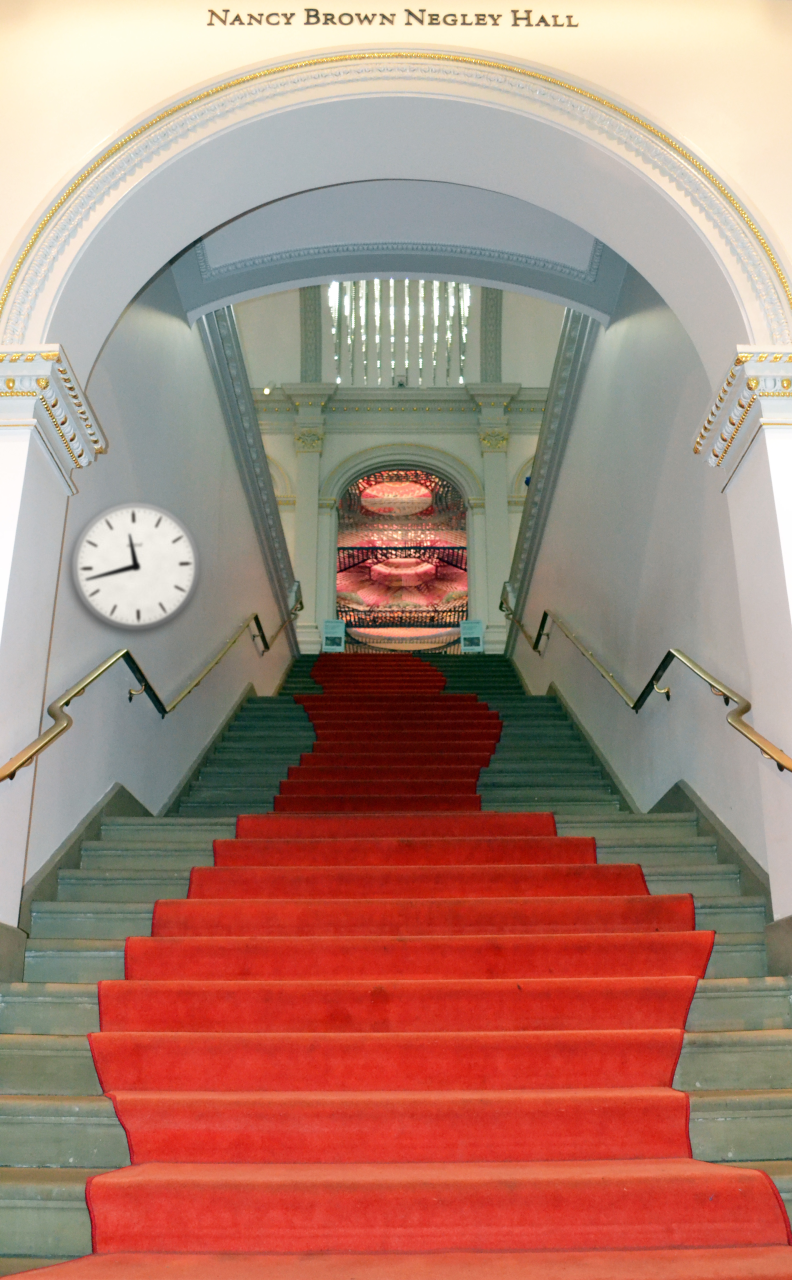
**11:43**
